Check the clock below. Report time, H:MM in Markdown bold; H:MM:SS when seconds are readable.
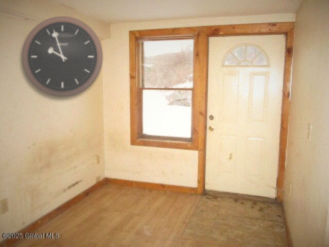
**9:57**
